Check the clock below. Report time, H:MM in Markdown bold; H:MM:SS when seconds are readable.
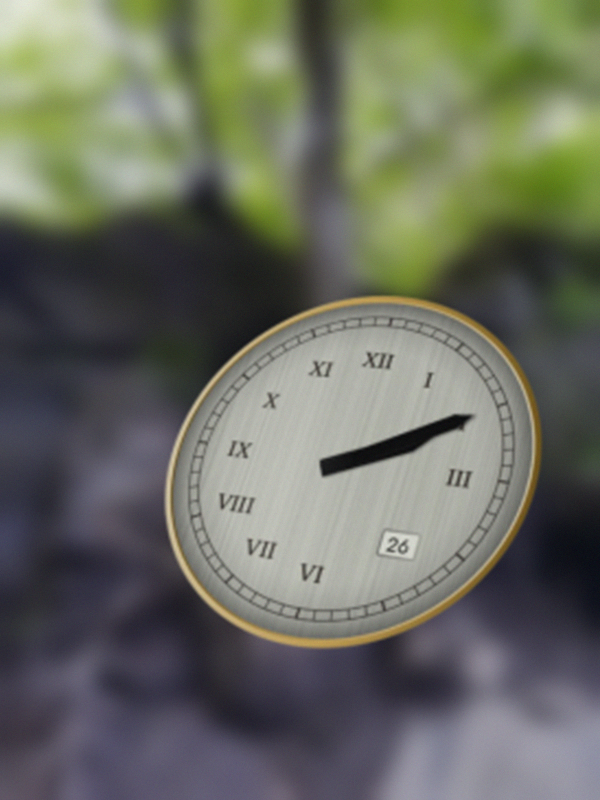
**2:10**
